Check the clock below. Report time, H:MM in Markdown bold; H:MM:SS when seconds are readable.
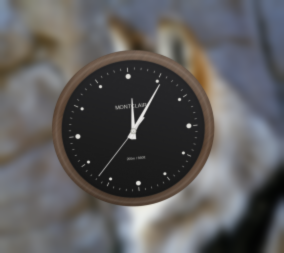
**12:05:37**
